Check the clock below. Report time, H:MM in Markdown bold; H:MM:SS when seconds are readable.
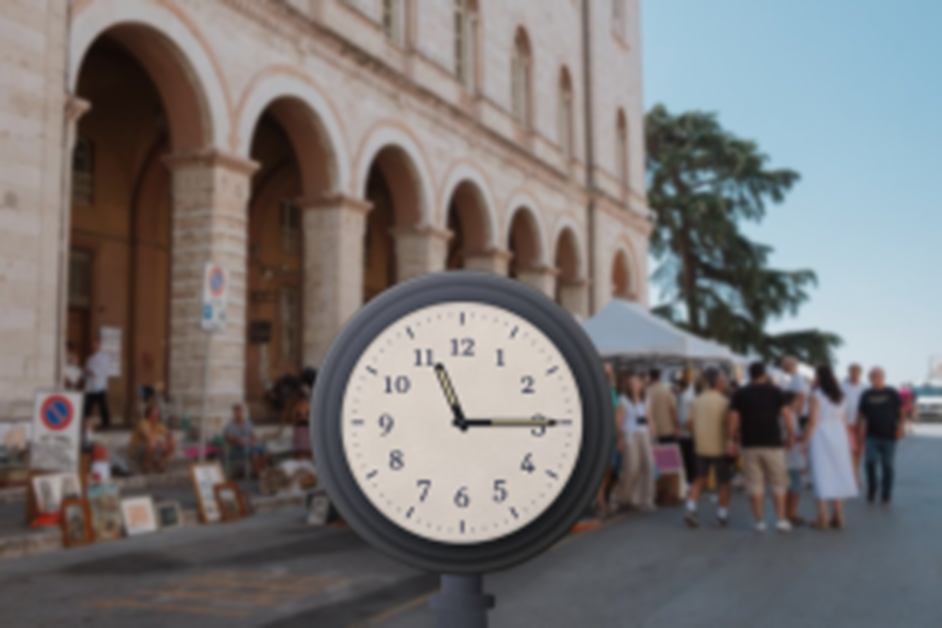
**11:15**
